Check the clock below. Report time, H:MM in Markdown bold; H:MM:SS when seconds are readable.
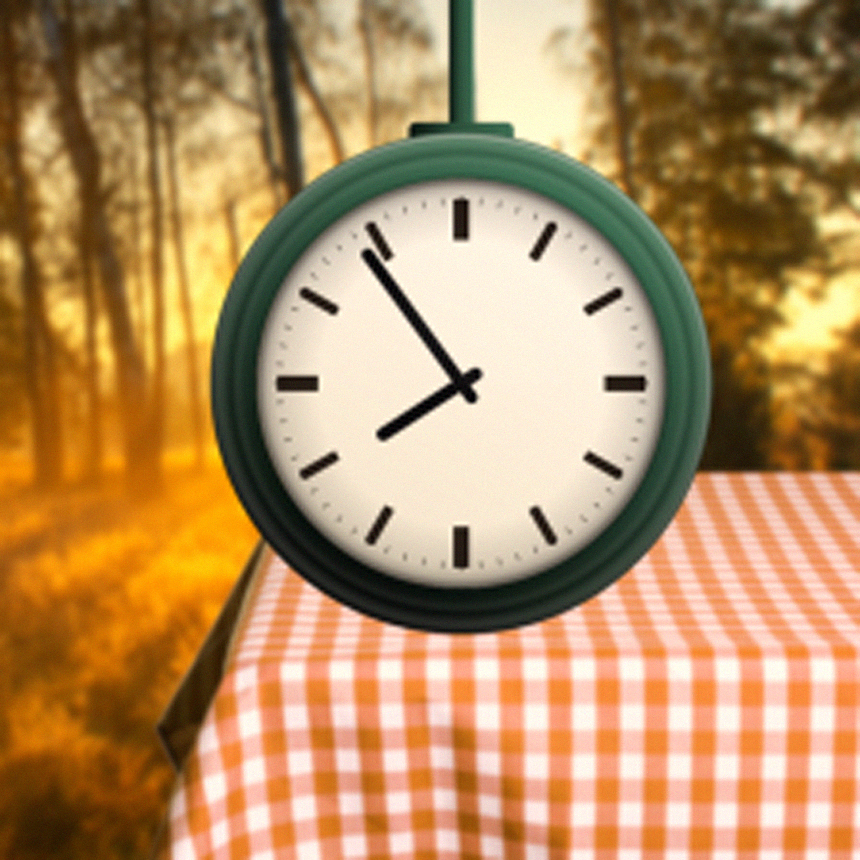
**7:54**
